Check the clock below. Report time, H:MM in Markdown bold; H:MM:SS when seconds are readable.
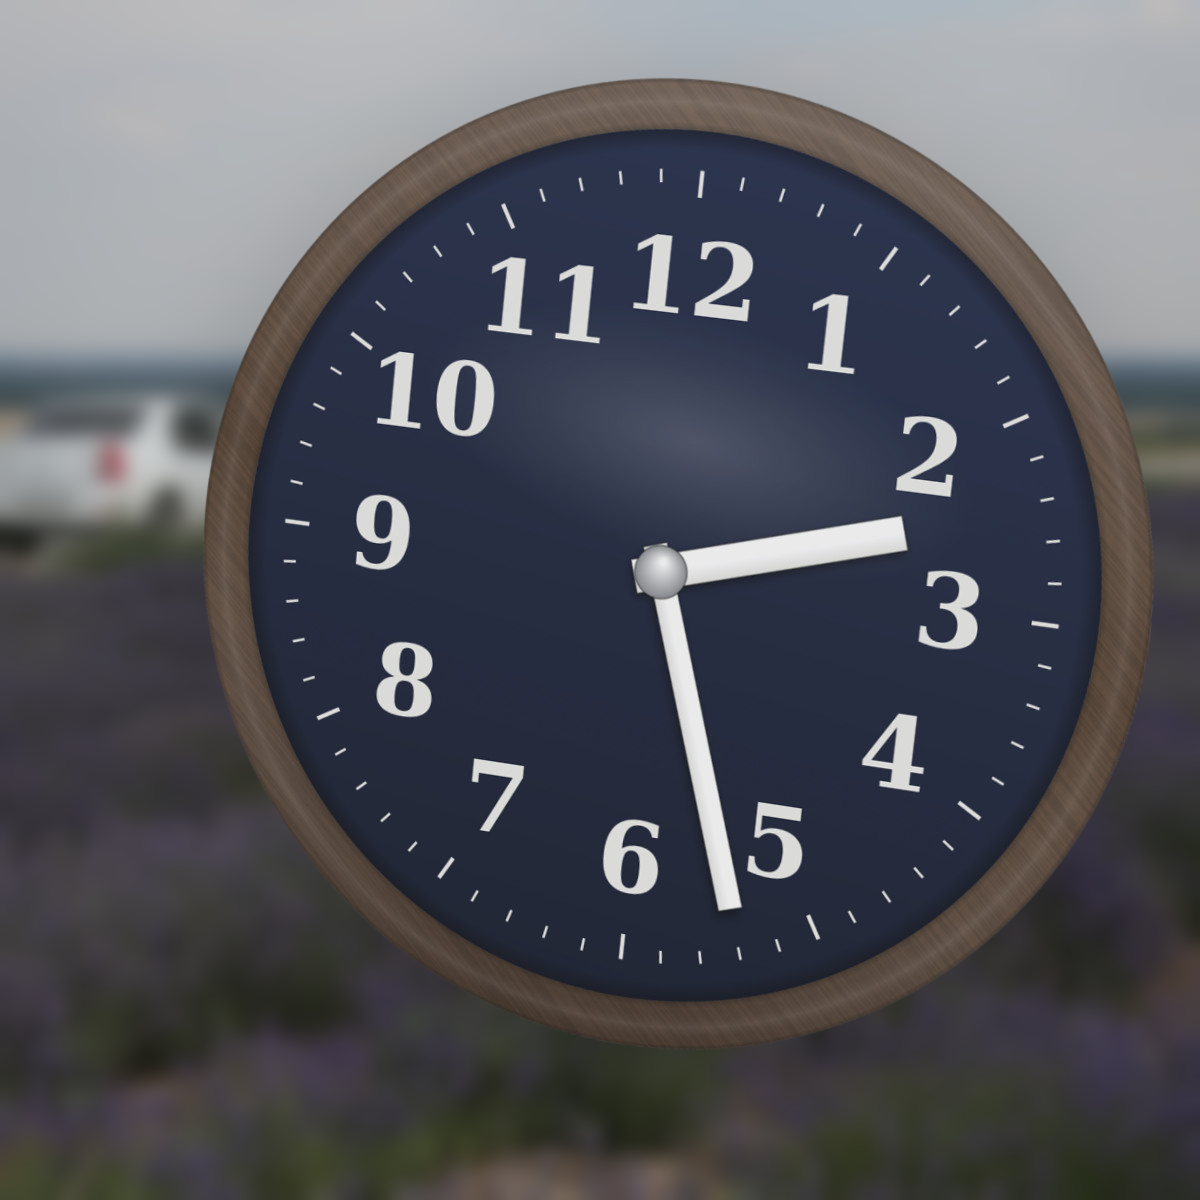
**2:27**
